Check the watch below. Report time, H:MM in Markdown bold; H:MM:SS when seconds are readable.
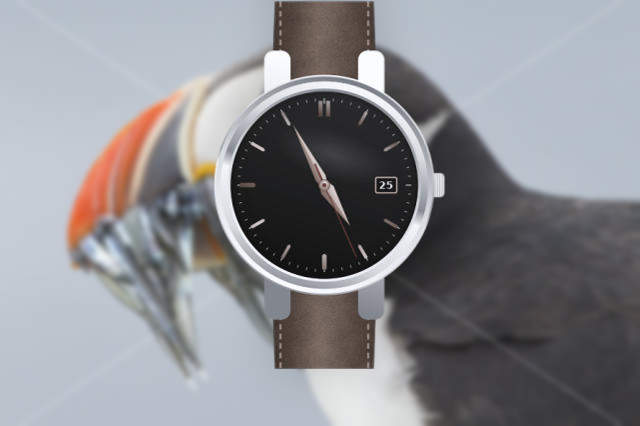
**4:55:26**
